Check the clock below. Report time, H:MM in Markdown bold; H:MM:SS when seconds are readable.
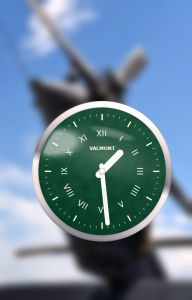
**1:29**
